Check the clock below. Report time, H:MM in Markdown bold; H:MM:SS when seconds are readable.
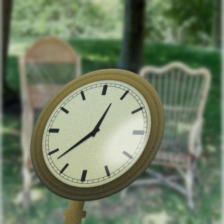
**12:38**
